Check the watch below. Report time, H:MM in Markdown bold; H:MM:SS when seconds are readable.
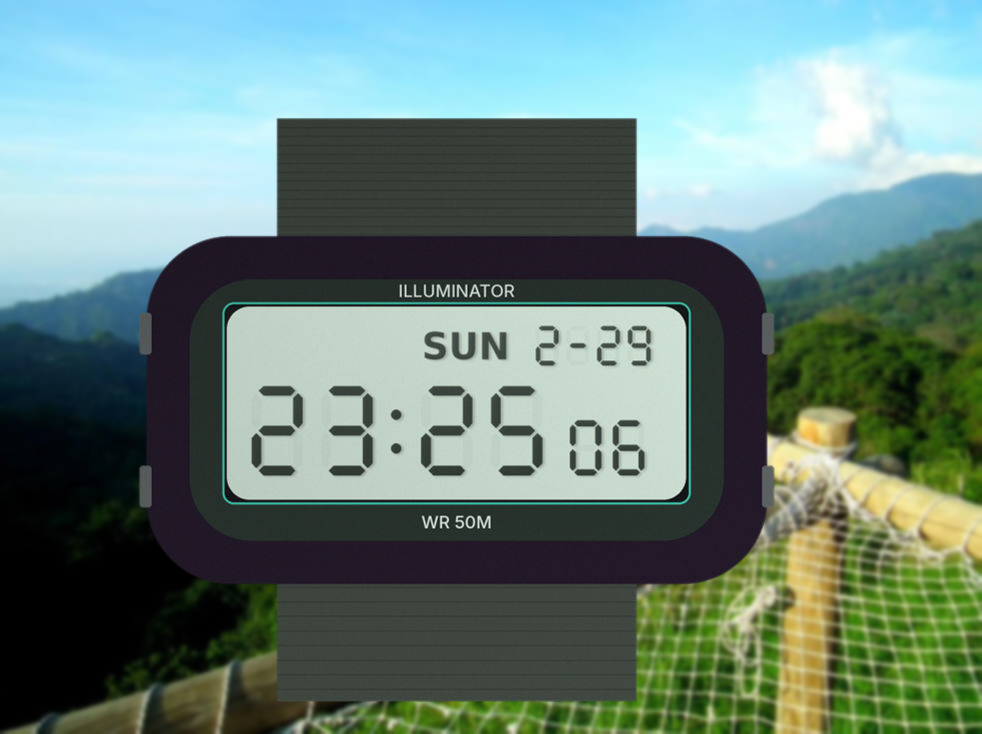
**23:25:06**
